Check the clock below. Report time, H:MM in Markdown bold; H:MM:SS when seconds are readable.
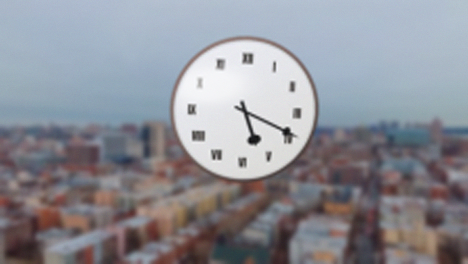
**5:19**
